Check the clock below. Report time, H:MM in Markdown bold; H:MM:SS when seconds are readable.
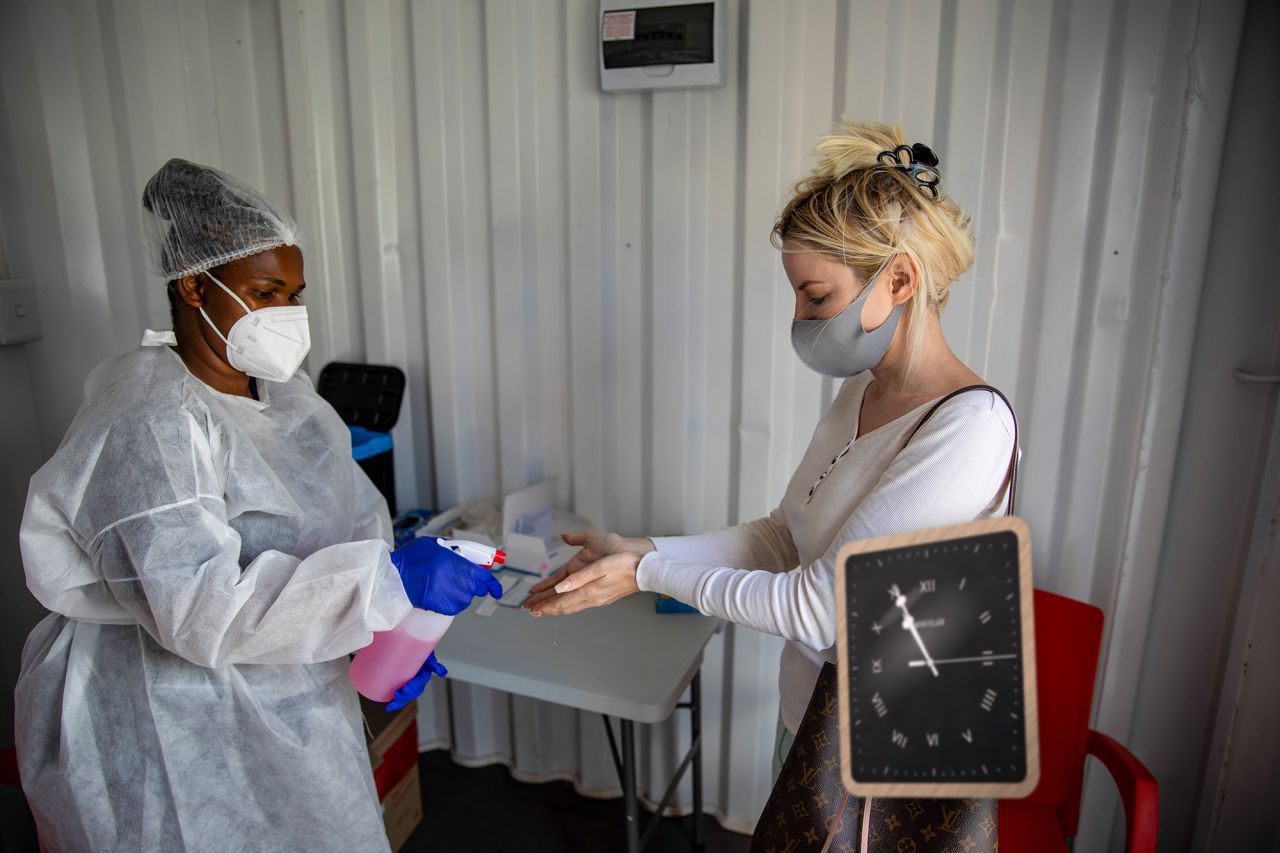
**10:55:15**
